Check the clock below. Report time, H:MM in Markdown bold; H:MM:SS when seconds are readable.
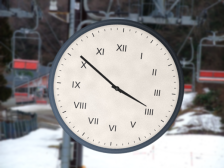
**3:51**
